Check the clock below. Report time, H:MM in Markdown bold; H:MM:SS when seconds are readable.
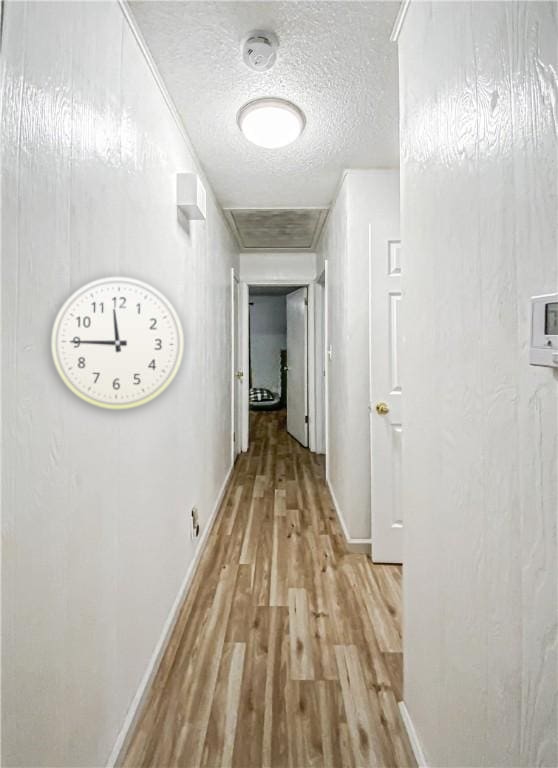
**11:45**
